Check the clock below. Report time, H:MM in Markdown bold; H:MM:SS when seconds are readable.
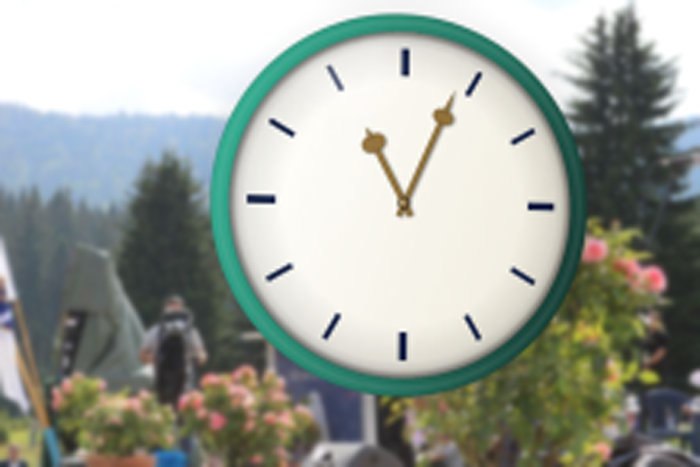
**11:04**
